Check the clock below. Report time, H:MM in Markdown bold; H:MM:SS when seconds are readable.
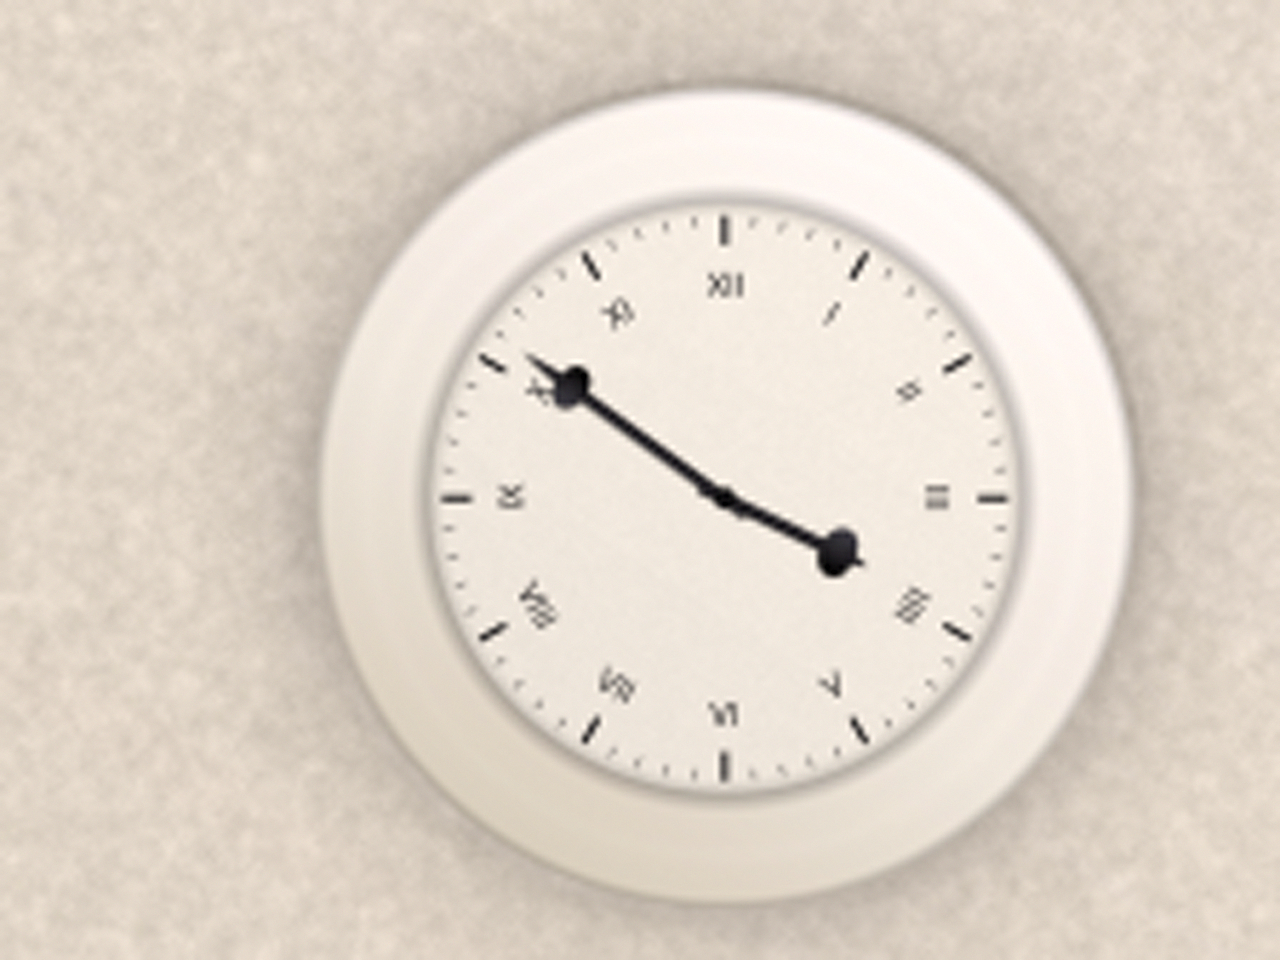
**3:51**
